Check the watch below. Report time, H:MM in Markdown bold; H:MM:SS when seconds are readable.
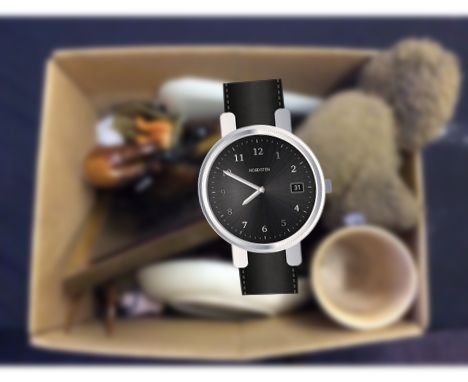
**7:50**
